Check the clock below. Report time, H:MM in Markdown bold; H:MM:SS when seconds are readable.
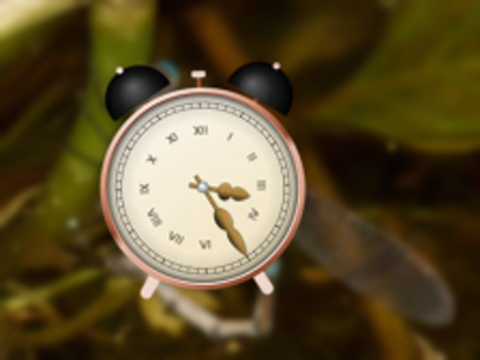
**3:25**
